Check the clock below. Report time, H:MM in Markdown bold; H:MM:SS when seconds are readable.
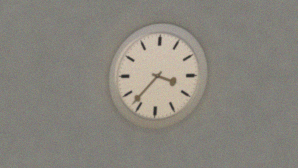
**3:37**
